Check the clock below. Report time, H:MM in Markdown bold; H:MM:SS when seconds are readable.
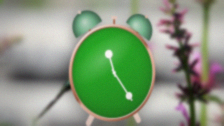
**11:24**
